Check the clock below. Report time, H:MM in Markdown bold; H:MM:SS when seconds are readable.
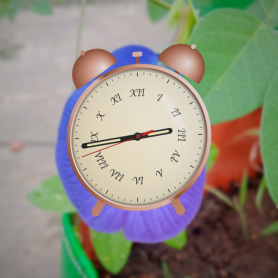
**2:43:42**
